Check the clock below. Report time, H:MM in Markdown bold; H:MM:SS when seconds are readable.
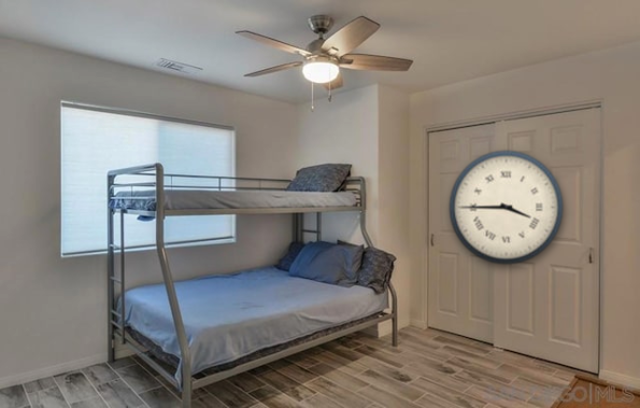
**3:45**
